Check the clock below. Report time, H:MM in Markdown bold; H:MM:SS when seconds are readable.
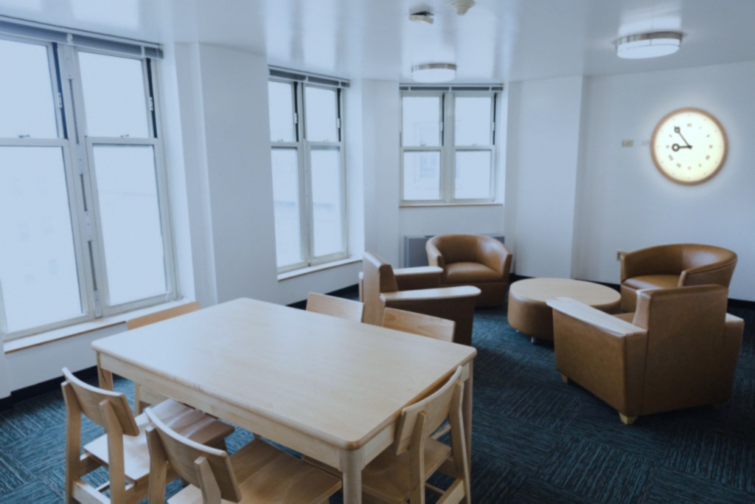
**8:54**
